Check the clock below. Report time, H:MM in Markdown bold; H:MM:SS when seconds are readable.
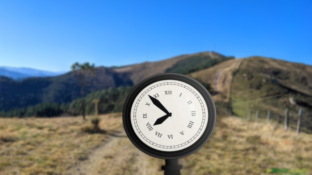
**7:53**
